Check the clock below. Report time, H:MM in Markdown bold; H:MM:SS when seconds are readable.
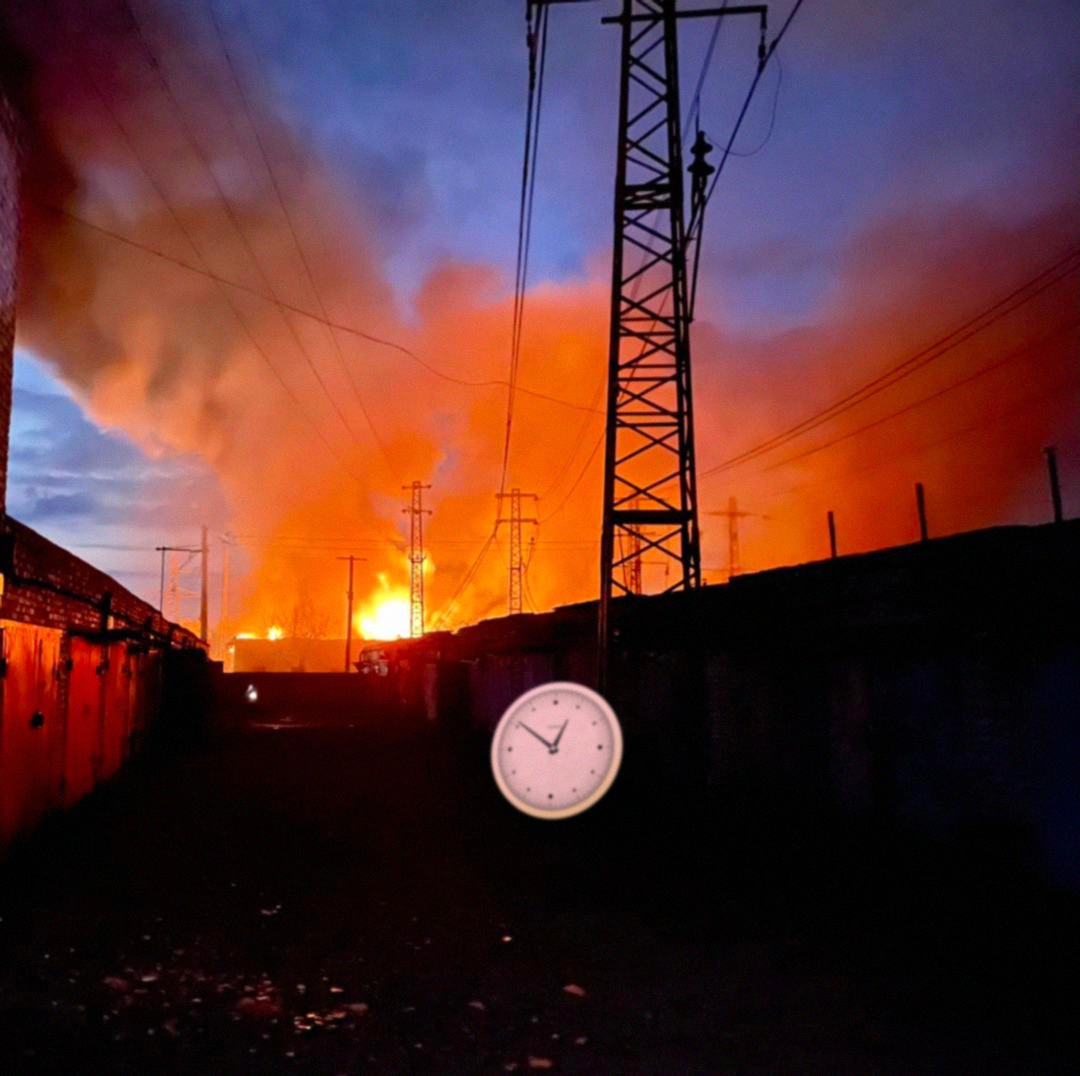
**12:51**
